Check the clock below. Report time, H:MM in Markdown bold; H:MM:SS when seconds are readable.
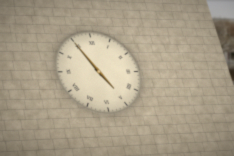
**4:55**
